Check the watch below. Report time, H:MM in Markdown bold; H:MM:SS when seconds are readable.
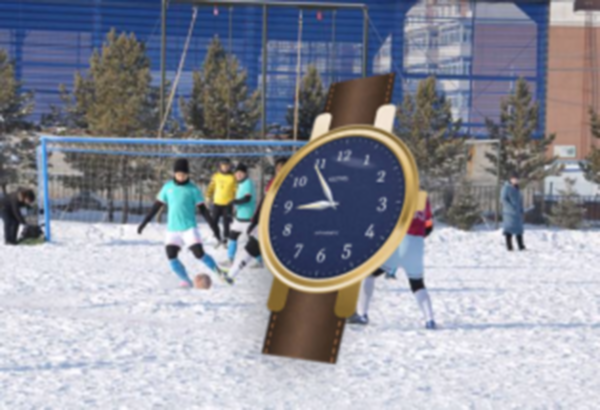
**8:54**
